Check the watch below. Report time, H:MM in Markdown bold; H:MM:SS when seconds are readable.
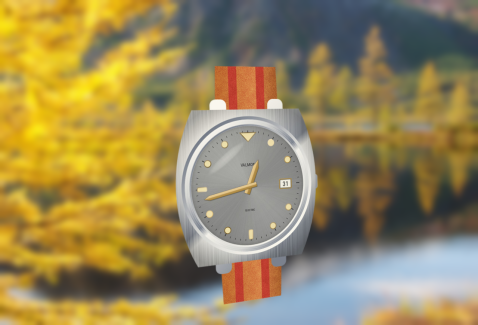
**12:43**
